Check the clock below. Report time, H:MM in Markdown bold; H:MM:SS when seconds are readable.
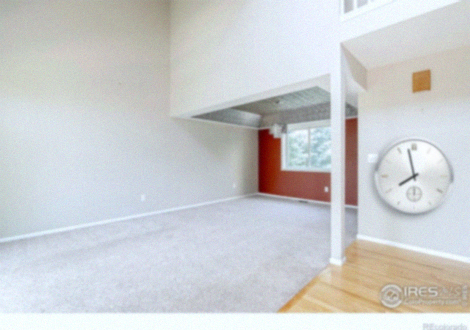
**7:58**
